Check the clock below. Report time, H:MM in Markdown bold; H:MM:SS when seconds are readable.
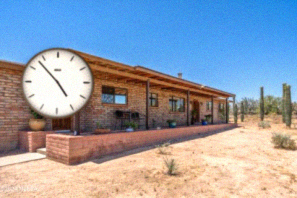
**4:53**
